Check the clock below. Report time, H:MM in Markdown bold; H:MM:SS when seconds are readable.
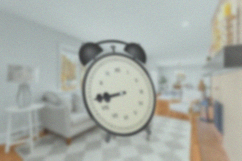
**8:44**
